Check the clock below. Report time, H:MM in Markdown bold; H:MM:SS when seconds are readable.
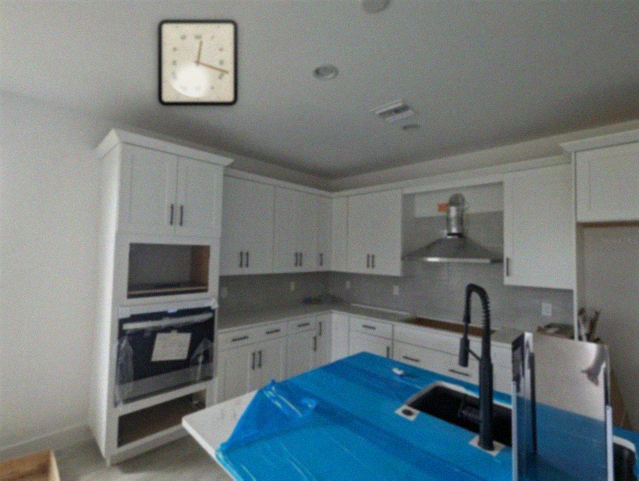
**12:18**
